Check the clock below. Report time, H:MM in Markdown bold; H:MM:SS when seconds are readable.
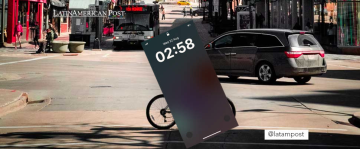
**2:58**
